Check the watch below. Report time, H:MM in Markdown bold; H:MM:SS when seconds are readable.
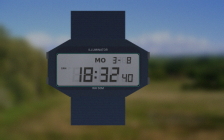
**18:32:40**
